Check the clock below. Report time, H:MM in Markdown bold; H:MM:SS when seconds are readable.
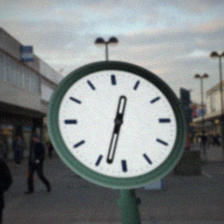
**12:33**
